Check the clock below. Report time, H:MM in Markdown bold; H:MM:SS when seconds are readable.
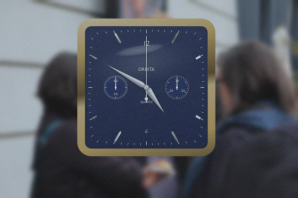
**4:50**
